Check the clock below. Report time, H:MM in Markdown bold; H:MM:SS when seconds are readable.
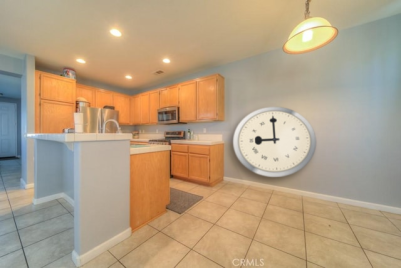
**9:00**
